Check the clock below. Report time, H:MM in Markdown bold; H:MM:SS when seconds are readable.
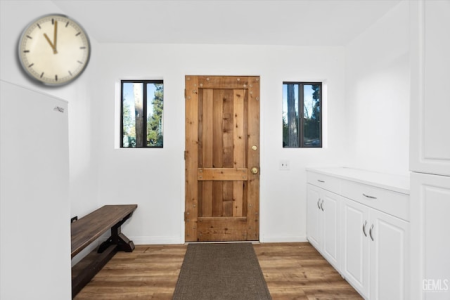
**11:01**
